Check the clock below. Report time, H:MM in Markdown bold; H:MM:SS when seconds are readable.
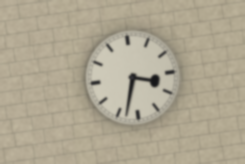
**3:33**
